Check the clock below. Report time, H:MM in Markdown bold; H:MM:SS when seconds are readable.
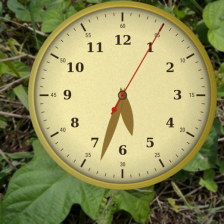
**5:33:05**
